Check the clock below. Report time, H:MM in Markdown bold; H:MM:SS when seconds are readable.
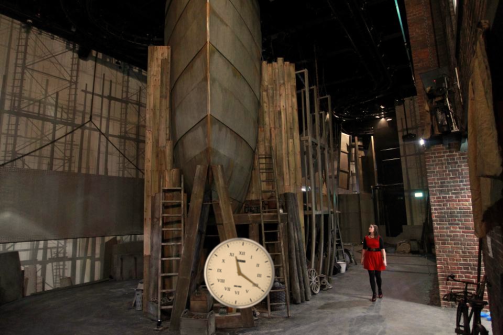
**11:20**
